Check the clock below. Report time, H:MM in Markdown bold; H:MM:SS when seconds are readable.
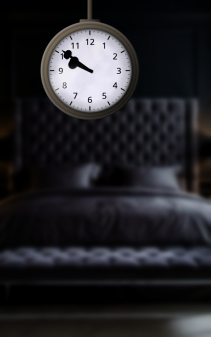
**9:51**
